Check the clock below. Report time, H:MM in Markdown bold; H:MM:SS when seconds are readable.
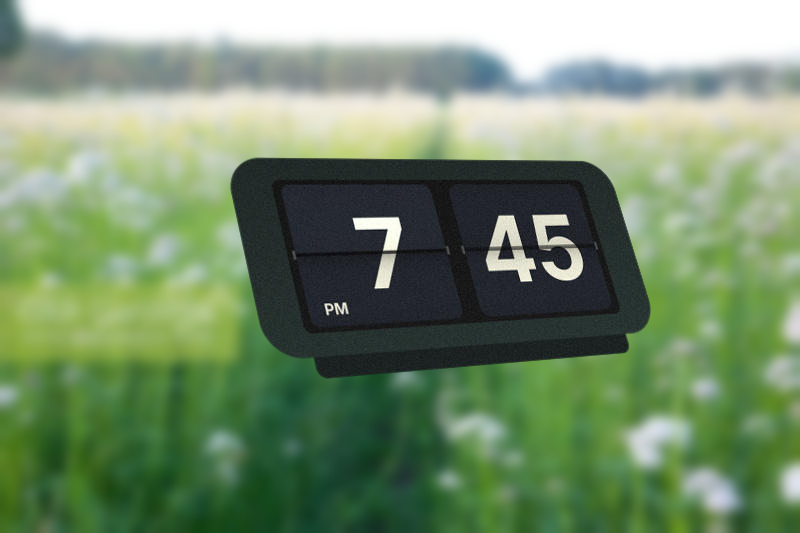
**7:45**
